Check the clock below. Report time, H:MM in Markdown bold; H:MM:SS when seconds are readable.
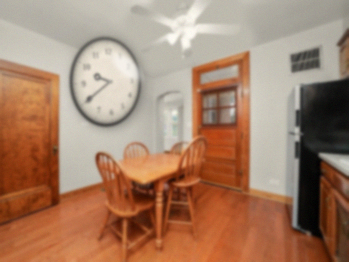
**9:40**
